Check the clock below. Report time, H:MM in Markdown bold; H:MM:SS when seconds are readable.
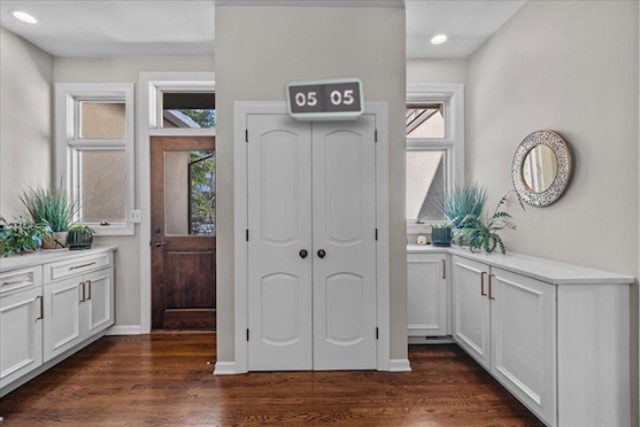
**5:05**
